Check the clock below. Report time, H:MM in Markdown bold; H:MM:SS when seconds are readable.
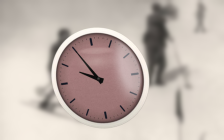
**9:55**
